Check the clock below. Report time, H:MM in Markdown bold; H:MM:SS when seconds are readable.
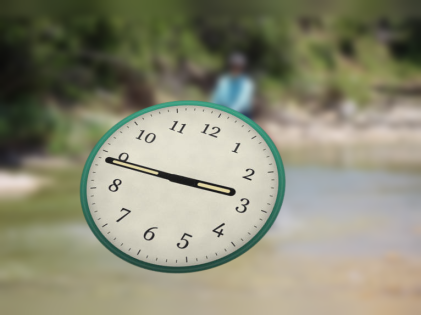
**2:44**
